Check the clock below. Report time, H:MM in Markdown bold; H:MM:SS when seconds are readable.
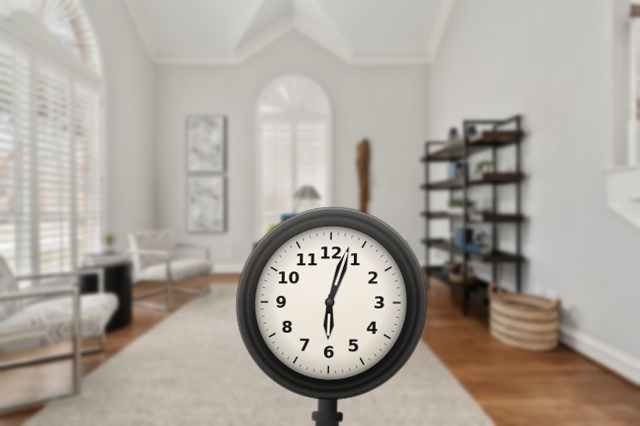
**6:03**
